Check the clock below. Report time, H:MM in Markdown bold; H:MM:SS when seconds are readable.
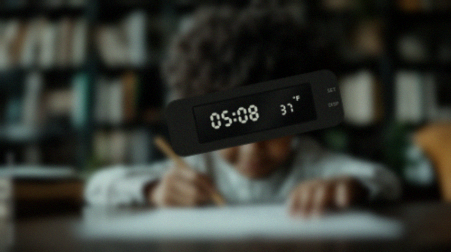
**5:08**
